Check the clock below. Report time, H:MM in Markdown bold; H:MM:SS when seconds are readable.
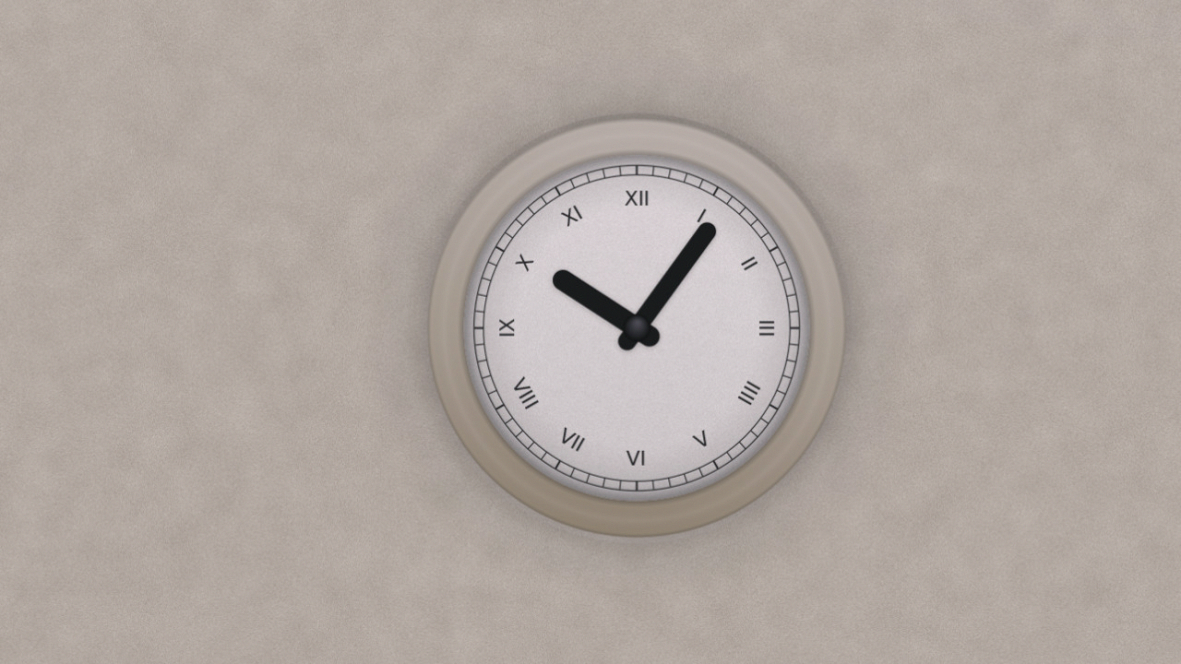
**10:06**
